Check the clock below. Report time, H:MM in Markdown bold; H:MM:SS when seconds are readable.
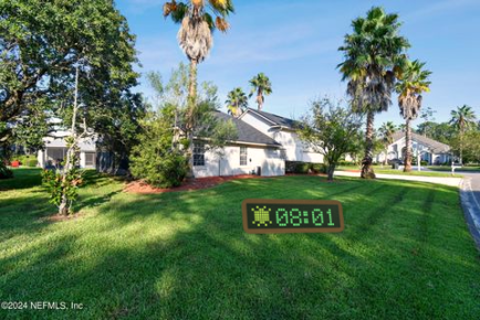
**8:01**
